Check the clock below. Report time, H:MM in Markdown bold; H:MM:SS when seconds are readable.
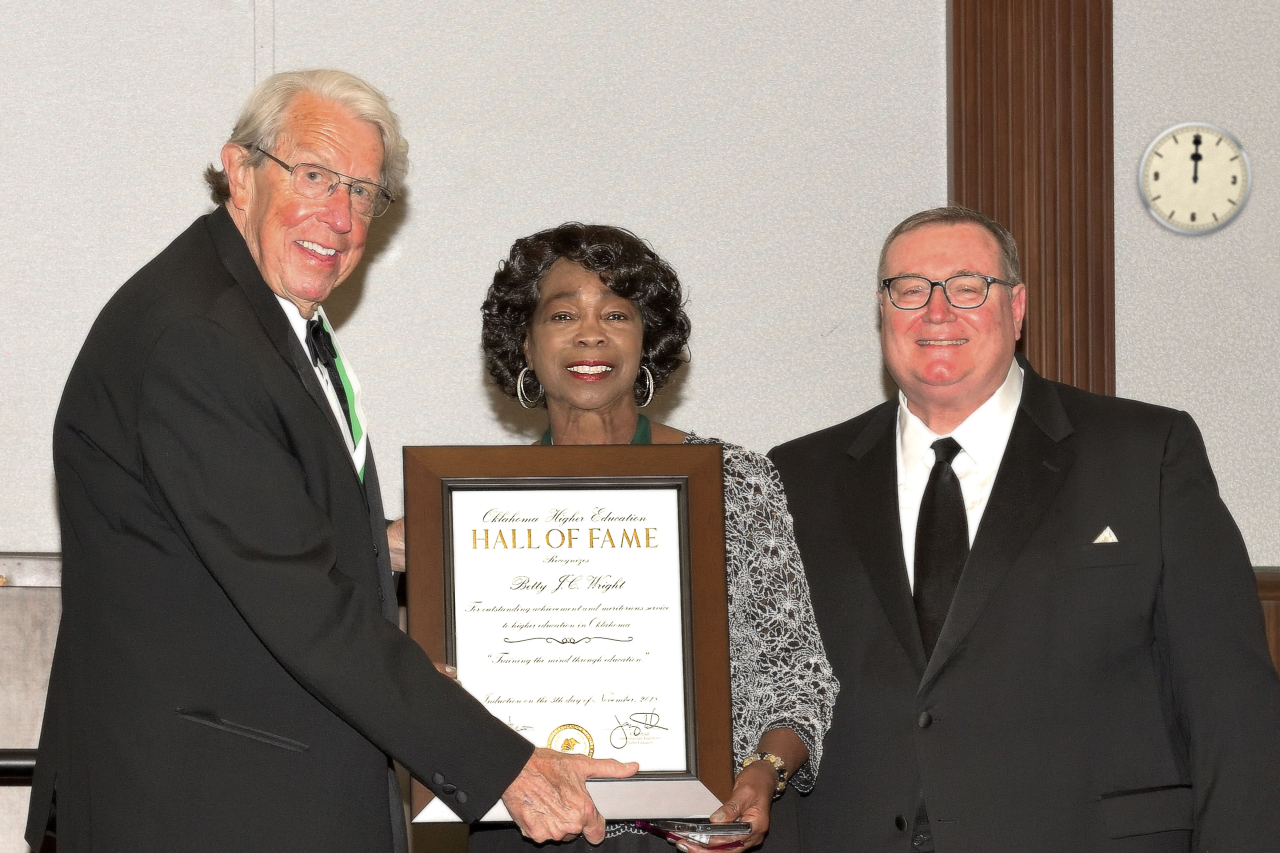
**12:00**
